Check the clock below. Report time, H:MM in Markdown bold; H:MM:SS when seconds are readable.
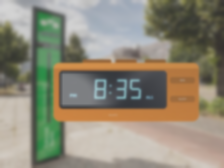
**8:35**
